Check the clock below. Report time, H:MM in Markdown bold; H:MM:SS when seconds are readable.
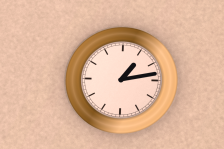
**1:13**
